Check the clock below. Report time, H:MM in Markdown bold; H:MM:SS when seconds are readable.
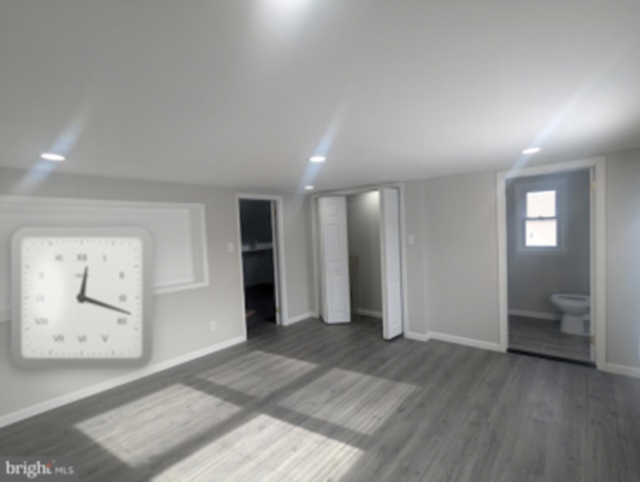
**12:18**
